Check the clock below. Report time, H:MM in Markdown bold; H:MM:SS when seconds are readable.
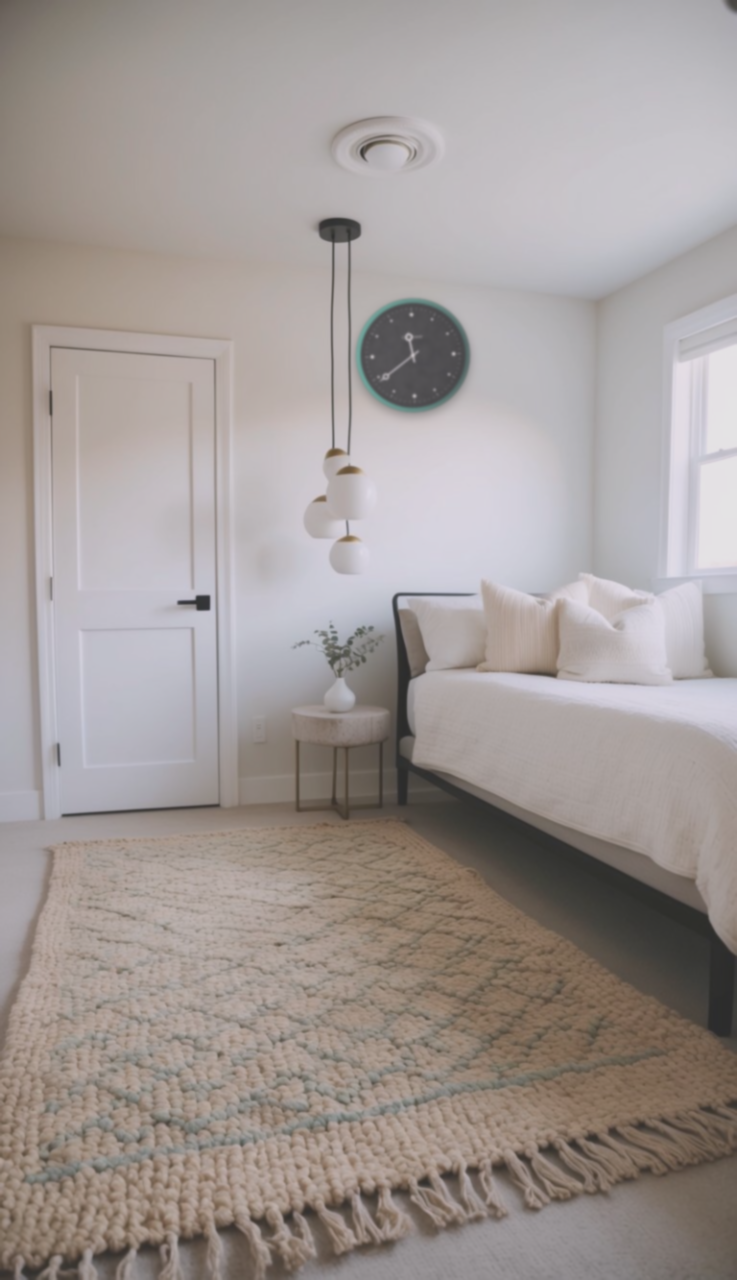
**11:39**
